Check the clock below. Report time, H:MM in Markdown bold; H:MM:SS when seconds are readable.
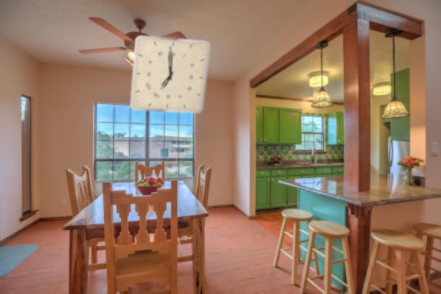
**6:59**
